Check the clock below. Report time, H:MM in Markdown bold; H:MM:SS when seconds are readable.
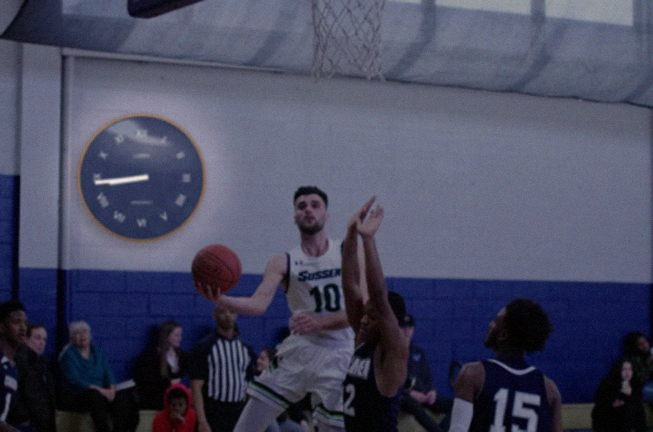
**8:44**
